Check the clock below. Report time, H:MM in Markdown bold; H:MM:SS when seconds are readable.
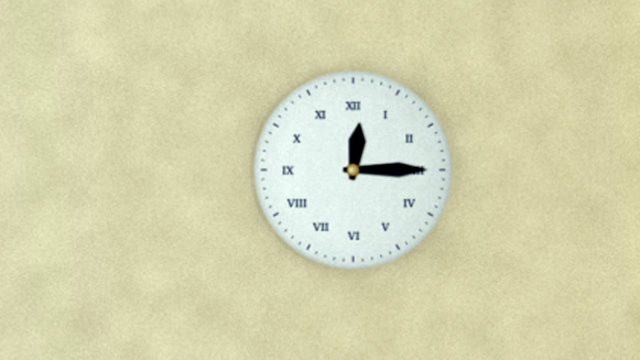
**12:15**
